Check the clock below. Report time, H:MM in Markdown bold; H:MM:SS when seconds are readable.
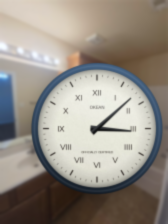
**3:08**
